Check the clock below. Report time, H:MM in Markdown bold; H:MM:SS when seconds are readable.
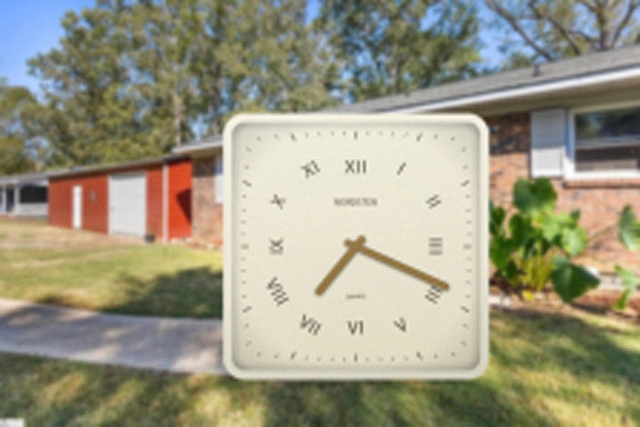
**7:19**
